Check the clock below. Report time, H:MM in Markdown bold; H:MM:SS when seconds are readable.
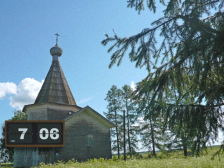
**7:06**
